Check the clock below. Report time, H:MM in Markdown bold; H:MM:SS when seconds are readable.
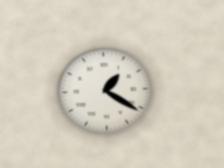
**1:21**
